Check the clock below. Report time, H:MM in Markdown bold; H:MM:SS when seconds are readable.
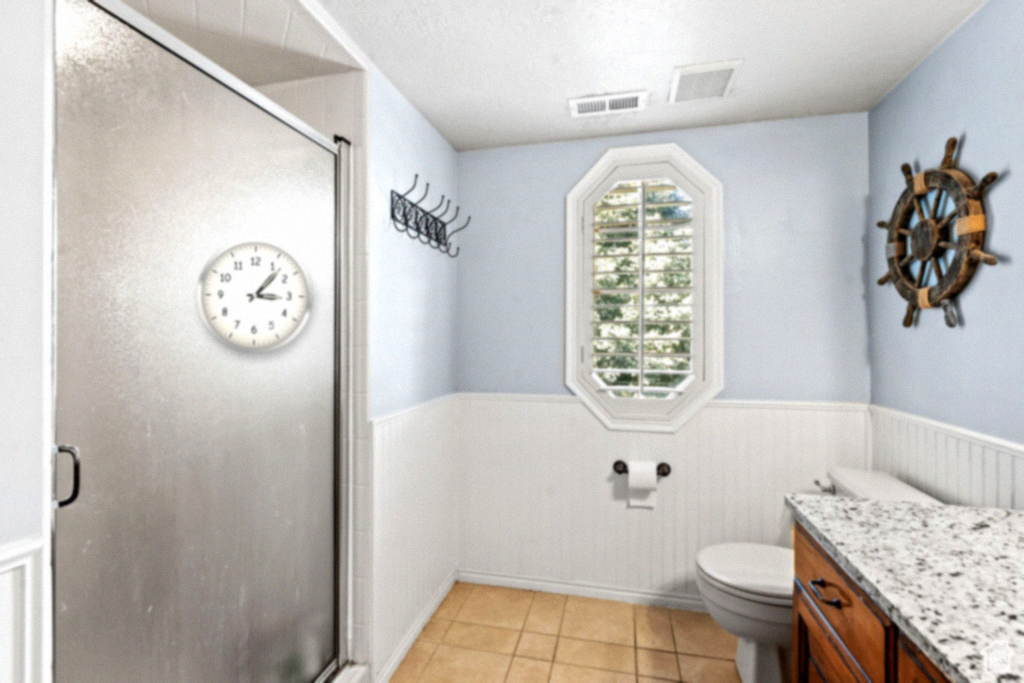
**3:07**
